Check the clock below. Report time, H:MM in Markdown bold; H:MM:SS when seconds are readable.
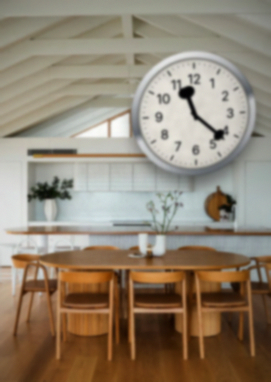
**11:22**
